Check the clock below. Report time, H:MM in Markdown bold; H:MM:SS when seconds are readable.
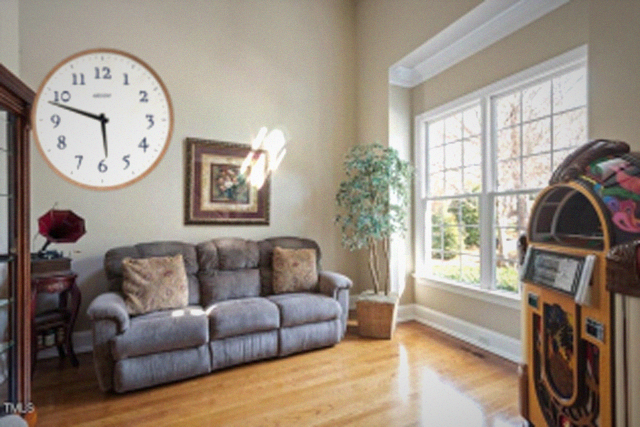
**5:48**
